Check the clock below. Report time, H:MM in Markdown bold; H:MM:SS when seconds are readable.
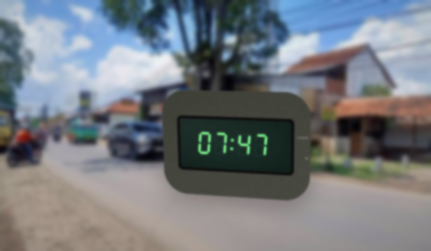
**7:47**
